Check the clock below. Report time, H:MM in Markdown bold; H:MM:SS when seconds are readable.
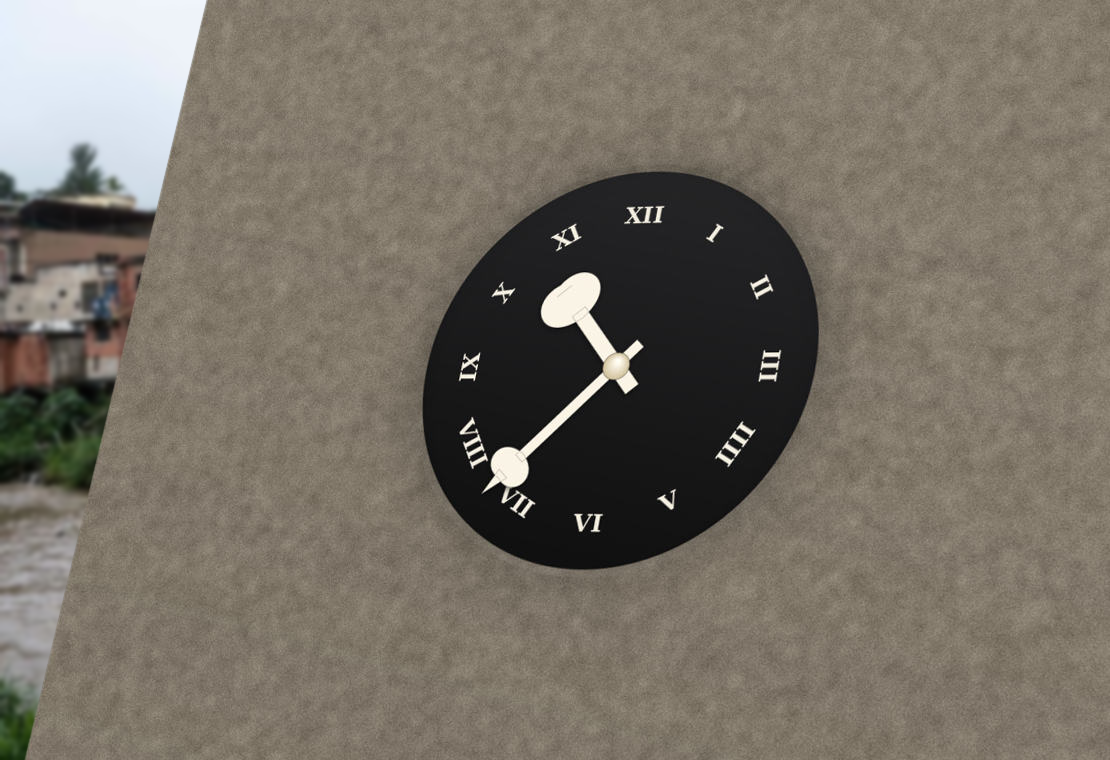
**10:37**
